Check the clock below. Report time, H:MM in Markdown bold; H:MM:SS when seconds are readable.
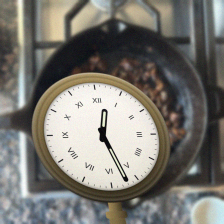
**12:27**
